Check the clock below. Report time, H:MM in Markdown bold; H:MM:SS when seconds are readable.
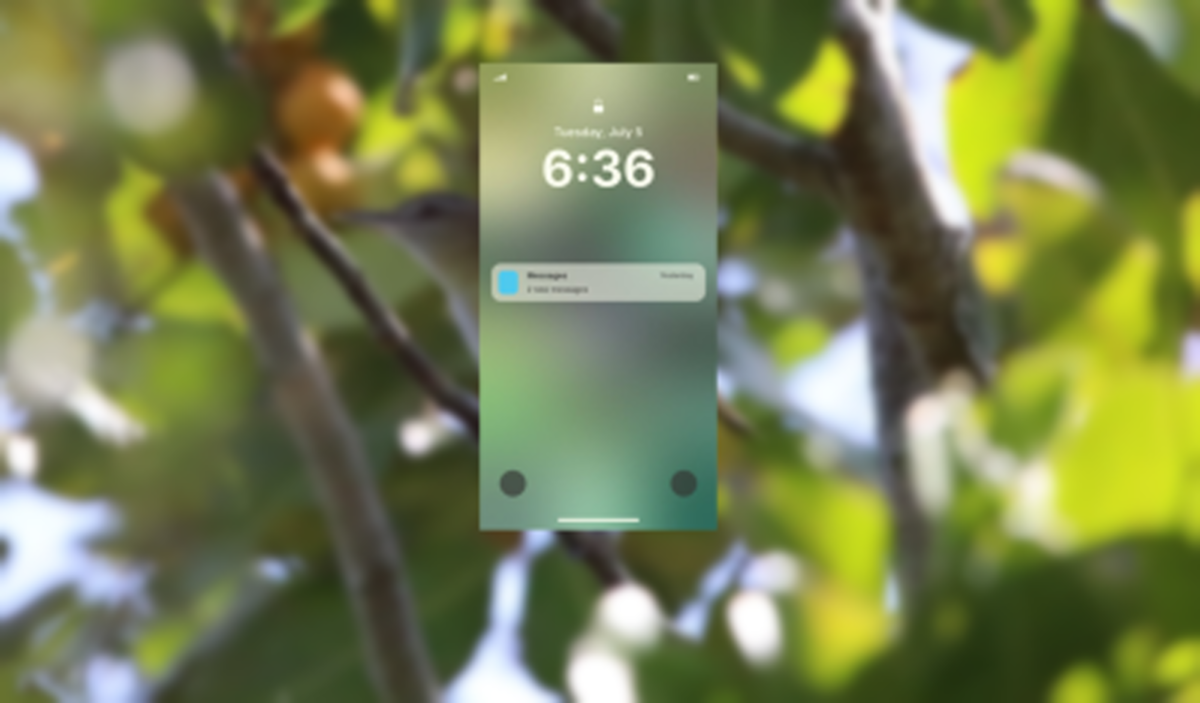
**6:36**
